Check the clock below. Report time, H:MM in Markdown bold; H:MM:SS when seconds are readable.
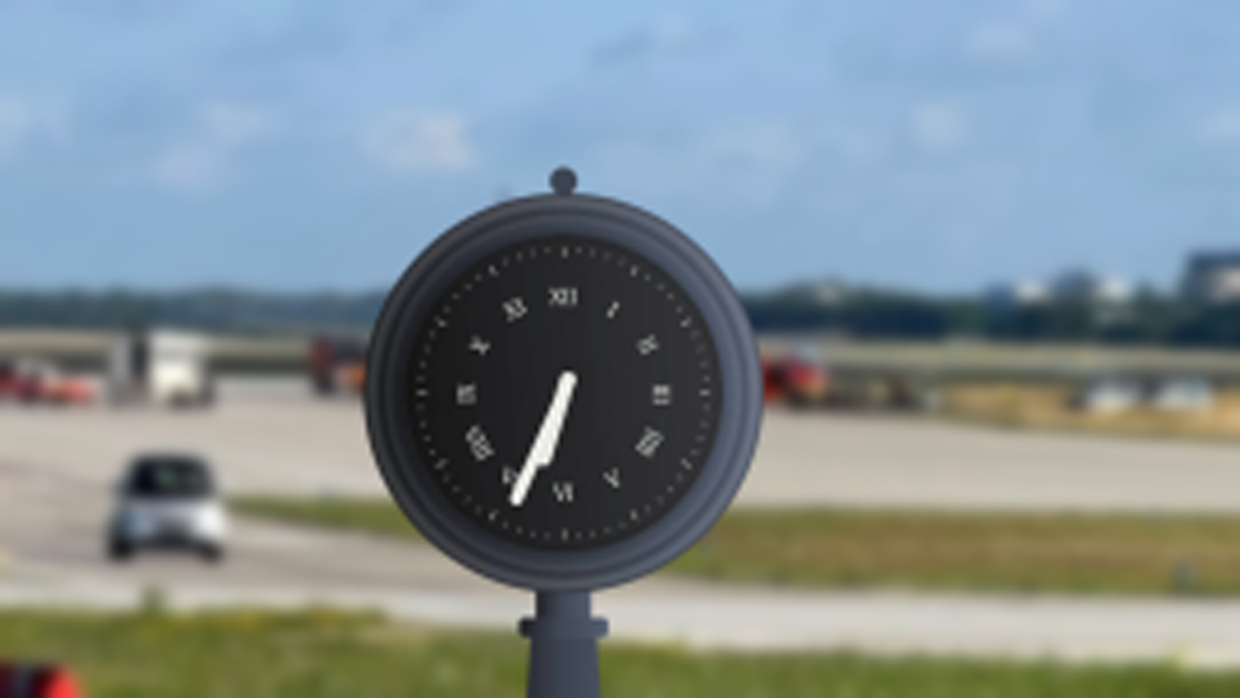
**6:34**
